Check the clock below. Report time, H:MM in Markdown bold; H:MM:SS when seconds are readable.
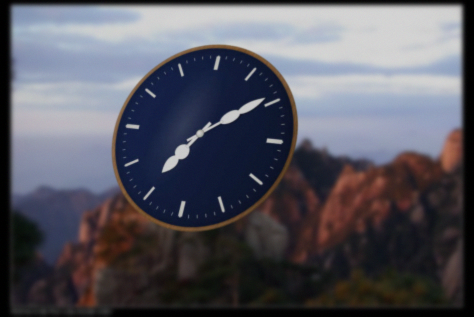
**7:09**
